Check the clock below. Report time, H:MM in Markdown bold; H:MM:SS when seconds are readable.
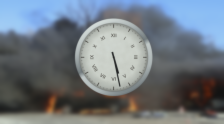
**5:28**
